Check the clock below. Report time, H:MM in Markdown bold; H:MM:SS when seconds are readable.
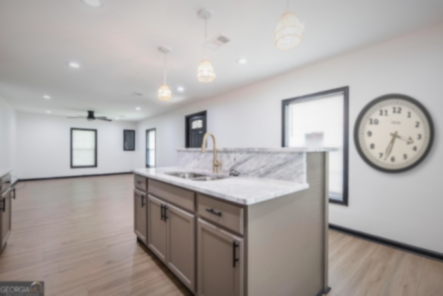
**3:33**
